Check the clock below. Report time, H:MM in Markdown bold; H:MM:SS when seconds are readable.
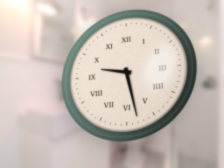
**9:28**
